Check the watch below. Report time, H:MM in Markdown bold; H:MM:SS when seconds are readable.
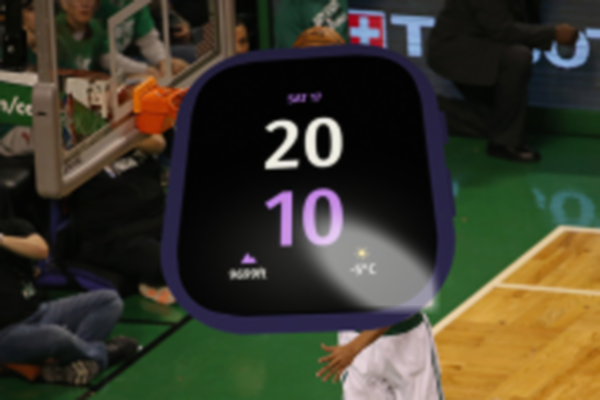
**20:10**
